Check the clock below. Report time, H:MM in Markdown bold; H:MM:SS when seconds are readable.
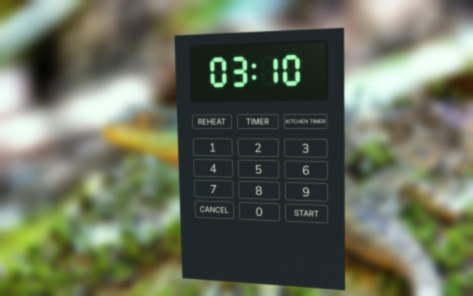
**3:10**
